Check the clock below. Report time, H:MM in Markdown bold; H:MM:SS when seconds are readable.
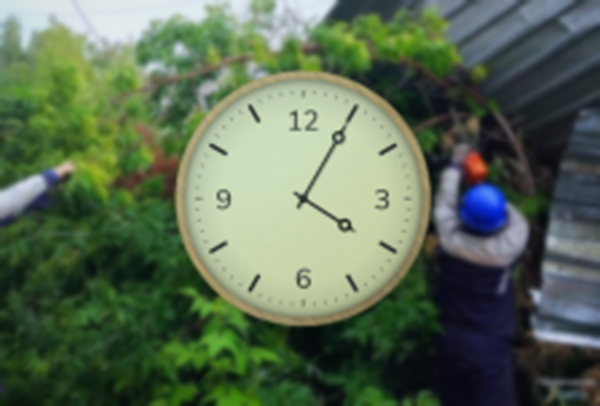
**4:05**
